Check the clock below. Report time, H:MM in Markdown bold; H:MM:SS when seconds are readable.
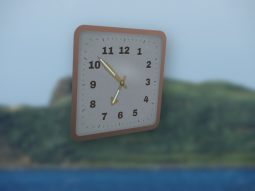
**6:52**
